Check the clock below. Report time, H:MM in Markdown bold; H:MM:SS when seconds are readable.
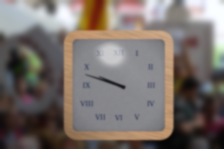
**9:48**
